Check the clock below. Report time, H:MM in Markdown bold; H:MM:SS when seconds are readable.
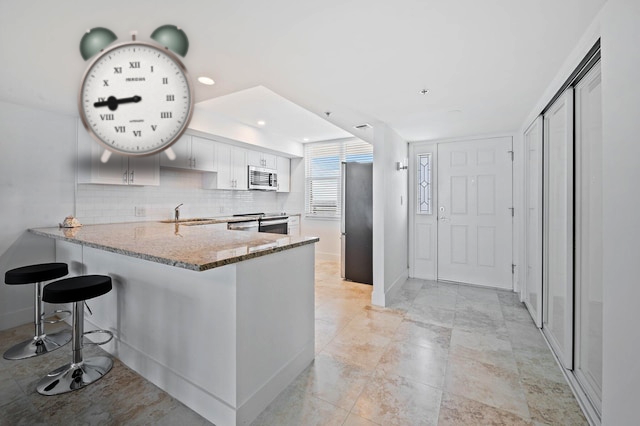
**8:44**
